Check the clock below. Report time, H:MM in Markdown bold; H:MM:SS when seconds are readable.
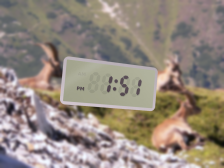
**1:51**
